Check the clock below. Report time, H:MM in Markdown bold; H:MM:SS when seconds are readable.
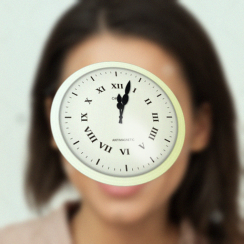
**12:03**
